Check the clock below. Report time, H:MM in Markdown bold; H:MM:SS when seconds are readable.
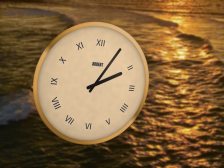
**2:05**
